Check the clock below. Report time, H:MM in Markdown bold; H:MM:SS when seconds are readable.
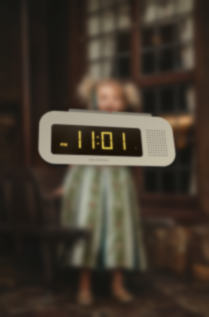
**11:01**
